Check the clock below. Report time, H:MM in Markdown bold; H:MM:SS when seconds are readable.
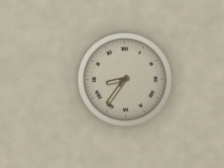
**8:36**
